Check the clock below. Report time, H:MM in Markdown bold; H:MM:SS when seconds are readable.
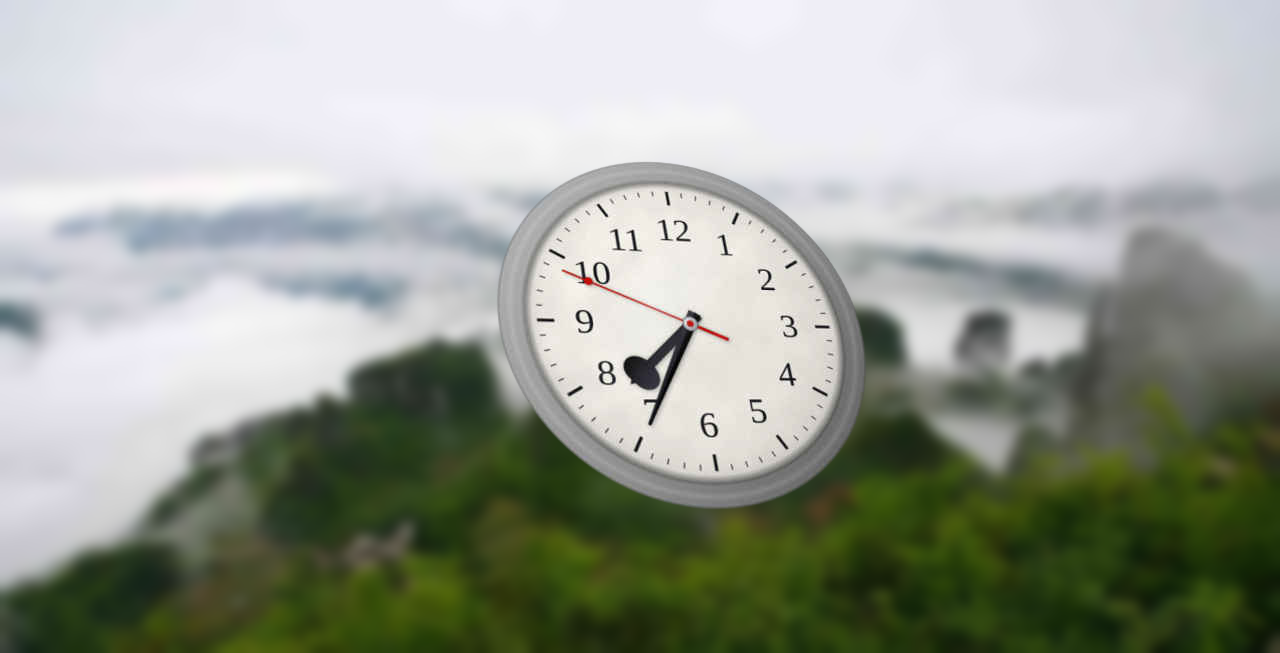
**7:34:49**
